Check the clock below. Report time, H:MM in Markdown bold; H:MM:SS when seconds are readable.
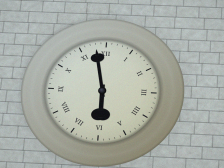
**5:58**
